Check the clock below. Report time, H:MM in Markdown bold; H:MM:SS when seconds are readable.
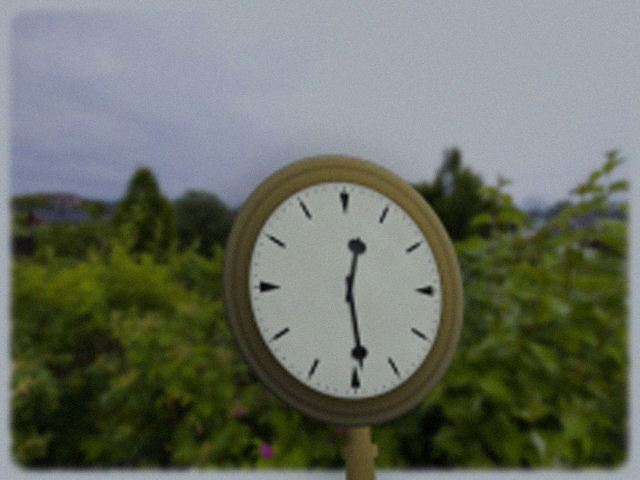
**12:29**
